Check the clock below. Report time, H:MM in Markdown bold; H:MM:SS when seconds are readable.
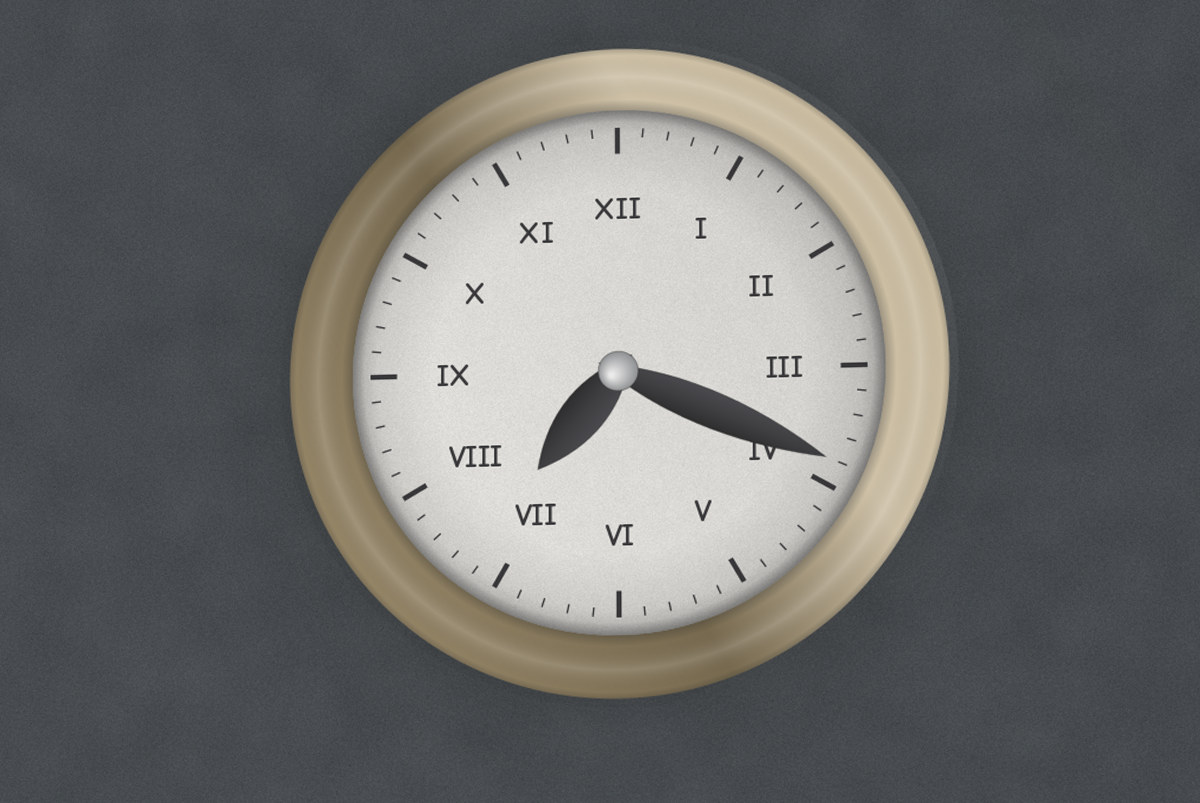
**7:19**
